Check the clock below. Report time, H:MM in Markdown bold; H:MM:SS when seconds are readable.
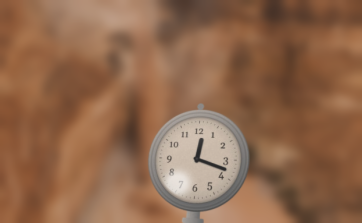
**12:18**
